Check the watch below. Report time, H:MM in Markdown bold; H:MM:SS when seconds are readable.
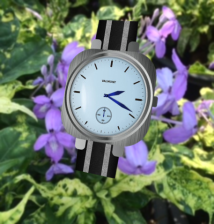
**2:19**
